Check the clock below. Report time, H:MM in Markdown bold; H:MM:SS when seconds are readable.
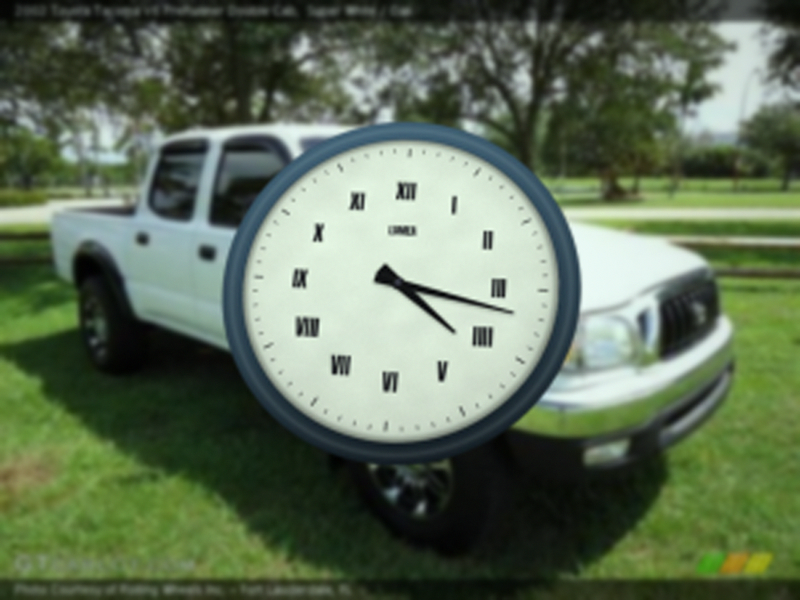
**4:17**
